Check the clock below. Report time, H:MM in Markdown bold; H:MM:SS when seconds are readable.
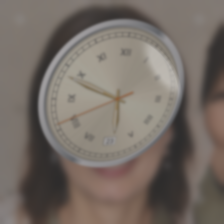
**5:48:41**
